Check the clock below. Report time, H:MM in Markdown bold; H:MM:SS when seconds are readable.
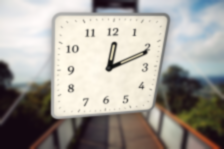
**12:11**
